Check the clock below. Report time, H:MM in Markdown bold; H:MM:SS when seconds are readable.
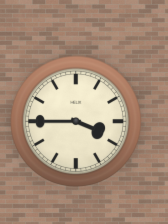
**3:45**
